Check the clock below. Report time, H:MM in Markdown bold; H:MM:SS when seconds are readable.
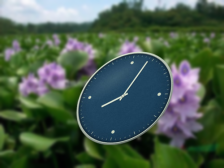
**8:04**
